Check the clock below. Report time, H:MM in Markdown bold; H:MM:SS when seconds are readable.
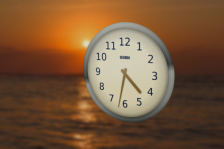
**4:32**
